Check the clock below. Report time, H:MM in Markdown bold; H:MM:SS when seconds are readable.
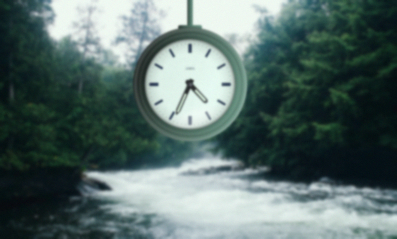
**4:34**
